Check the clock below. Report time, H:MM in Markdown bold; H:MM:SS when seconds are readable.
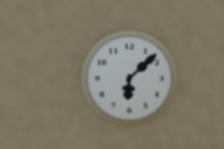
**6:08**
